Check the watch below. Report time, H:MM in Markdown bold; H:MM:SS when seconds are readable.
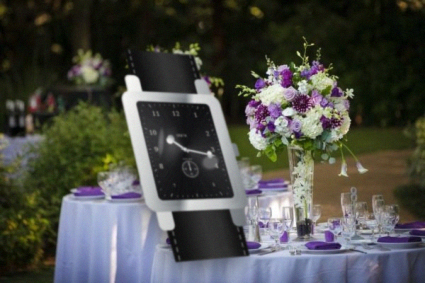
**10:17**
